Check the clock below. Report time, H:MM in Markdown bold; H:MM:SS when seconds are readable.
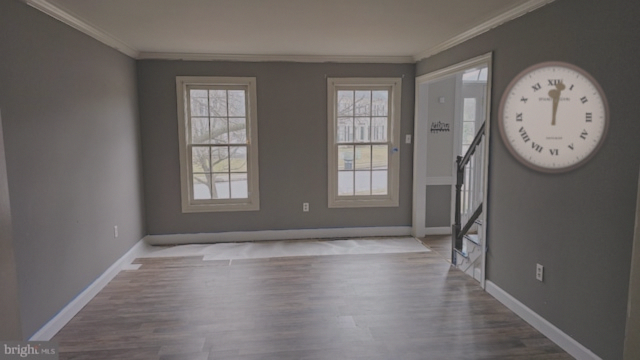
**12:02**
